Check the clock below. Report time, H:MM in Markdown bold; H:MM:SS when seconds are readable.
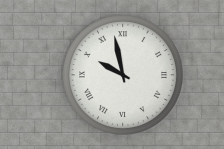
**9:58**
